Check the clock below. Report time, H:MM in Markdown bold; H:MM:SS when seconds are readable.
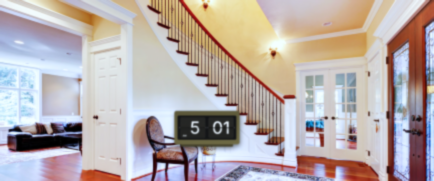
**5:01**
